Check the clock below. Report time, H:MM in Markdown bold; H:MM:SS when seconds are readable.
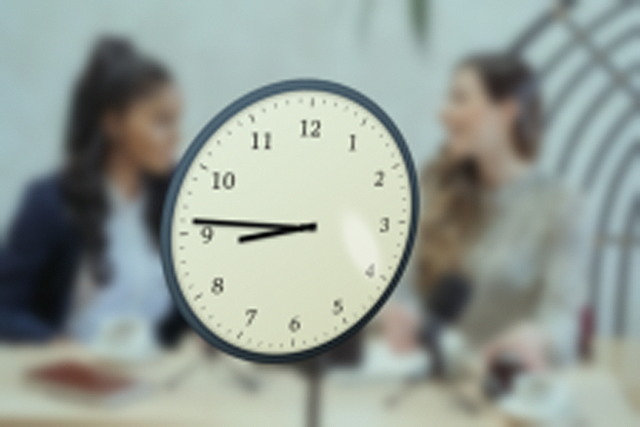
**8:46**
